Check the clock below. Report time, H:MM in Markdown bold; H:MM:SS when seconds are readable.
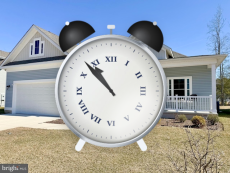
**10:53**
